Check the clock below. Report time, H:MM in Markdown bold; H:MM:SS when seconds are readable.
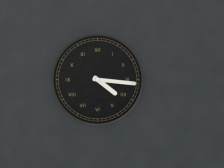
**4:16**
